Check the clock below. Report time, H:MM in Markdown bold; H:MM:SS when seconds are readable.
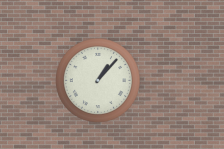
**1:07**
